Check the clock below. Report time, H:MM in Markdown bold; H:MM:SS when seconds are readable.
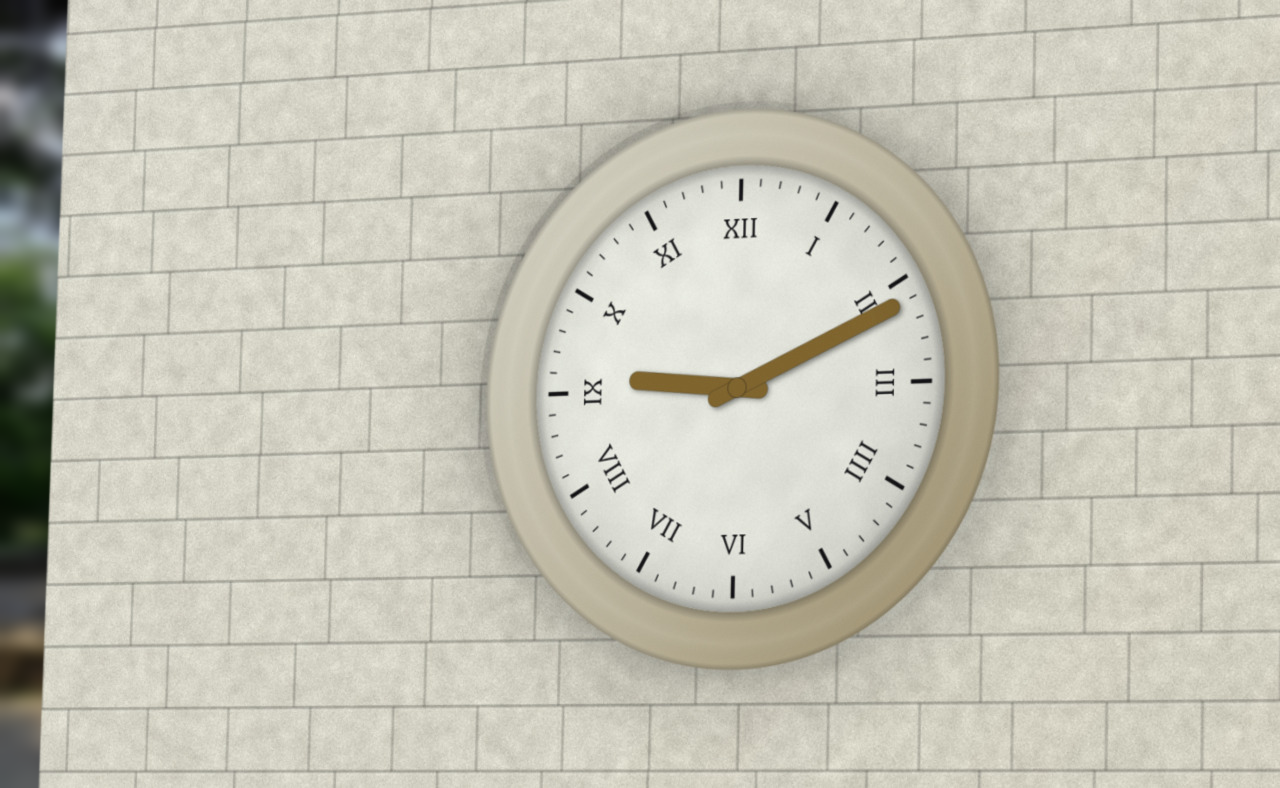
**9:11**
